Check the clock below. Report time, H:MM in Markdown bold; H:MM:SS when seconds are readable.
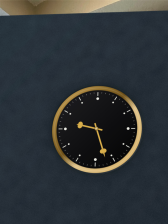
**9:27**
